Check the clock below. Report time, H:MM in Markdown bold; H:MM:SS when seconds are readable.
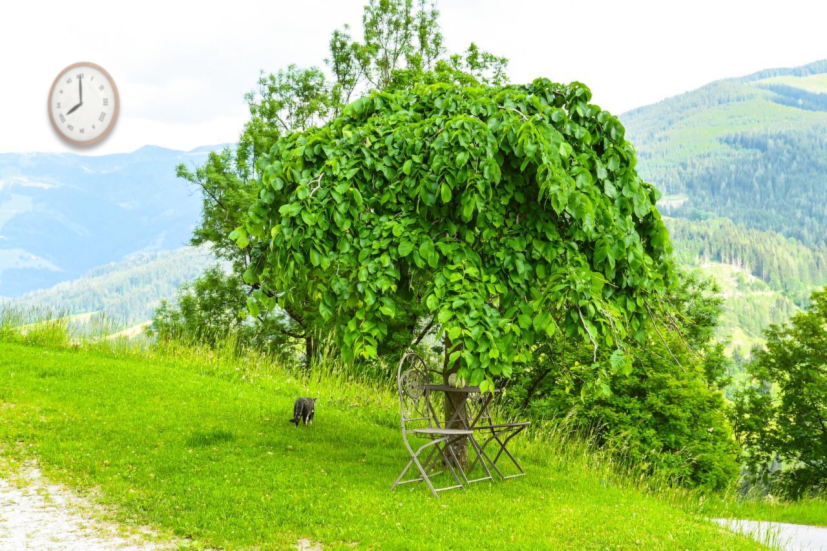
**8:00**
